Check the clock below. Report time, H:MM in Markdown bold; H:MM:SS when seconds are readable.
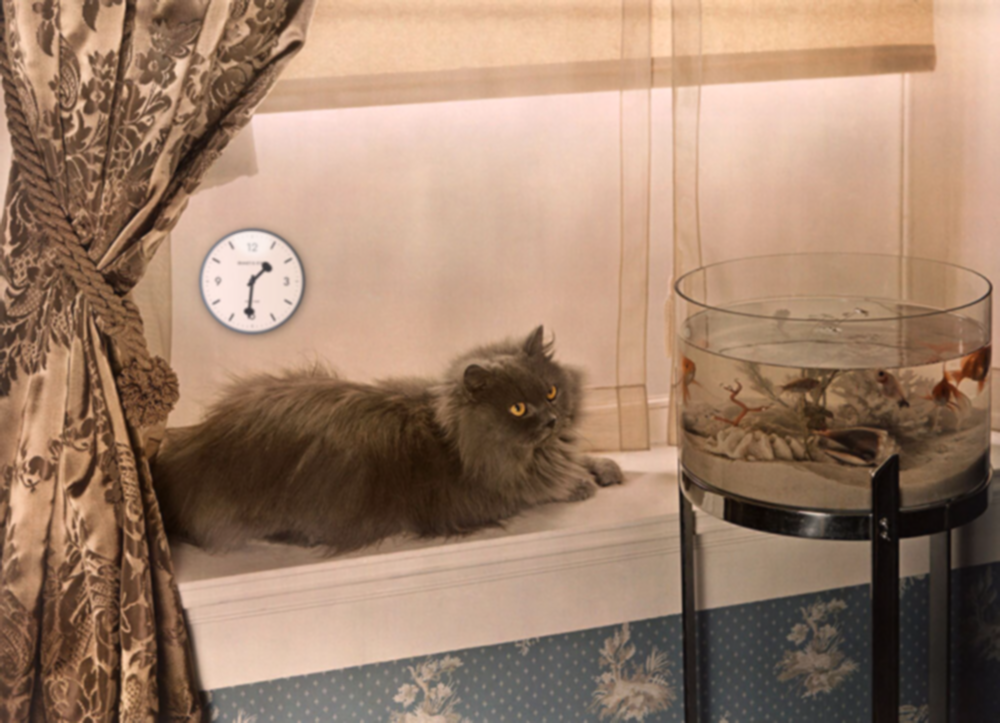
**1:31**
